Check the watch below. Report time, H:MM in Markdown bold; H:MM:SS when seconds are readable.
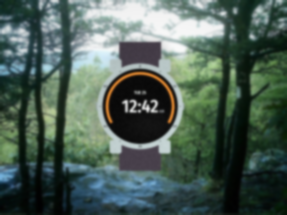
**12:42**
